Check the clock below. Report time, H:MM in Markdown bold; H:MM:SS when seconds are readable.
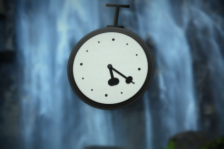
**5:20**
